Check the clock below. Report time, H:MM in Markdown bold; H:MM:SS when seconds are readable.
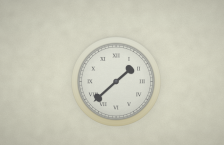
**1:38**
